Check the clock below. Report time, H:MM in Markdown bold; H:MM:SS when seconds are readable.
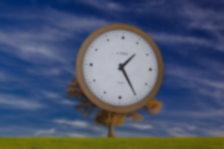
**1:25**
